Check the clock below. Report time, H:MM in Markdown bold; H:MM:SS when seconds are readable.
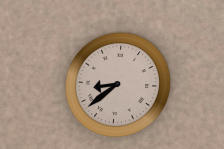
**8:38**
